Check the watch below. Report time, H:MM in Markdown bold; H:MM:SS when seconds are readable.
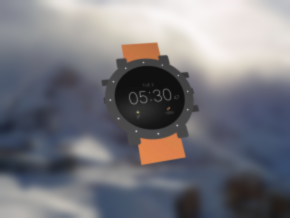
**5:30**
